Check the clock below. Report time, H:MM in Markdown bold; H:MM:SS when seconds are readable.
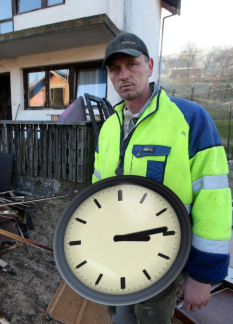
**3:14**
